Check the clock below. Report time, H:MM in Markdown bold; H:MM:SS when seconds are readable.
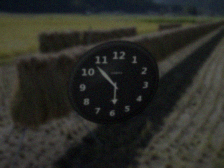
**5:53**
